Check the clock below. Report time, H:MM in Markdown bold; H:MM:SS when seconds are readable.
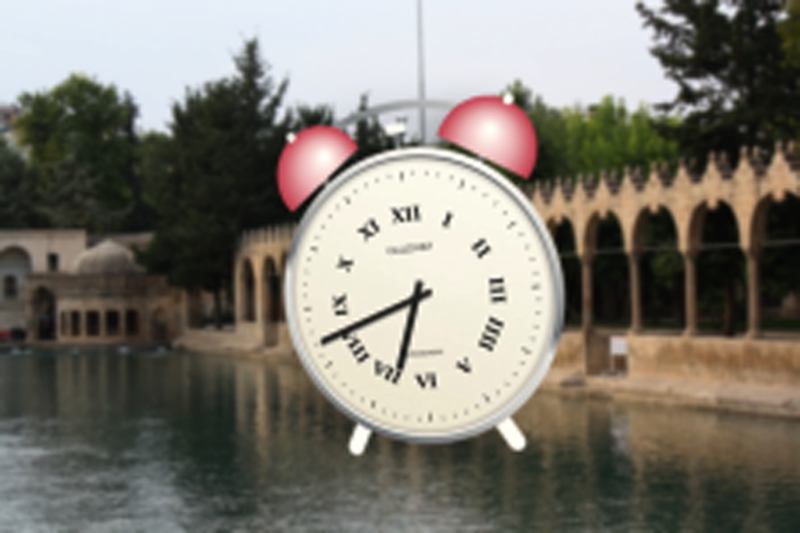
**6:42**
